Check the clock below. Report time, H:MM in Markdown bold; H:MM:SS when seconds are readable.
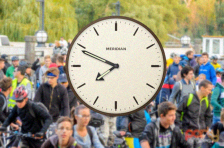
**7:49**
